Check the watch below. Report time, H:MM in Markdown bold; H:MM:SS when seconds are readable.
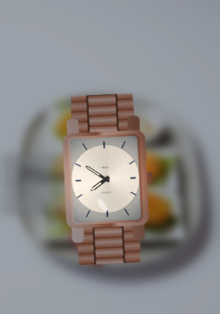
**7:51**
